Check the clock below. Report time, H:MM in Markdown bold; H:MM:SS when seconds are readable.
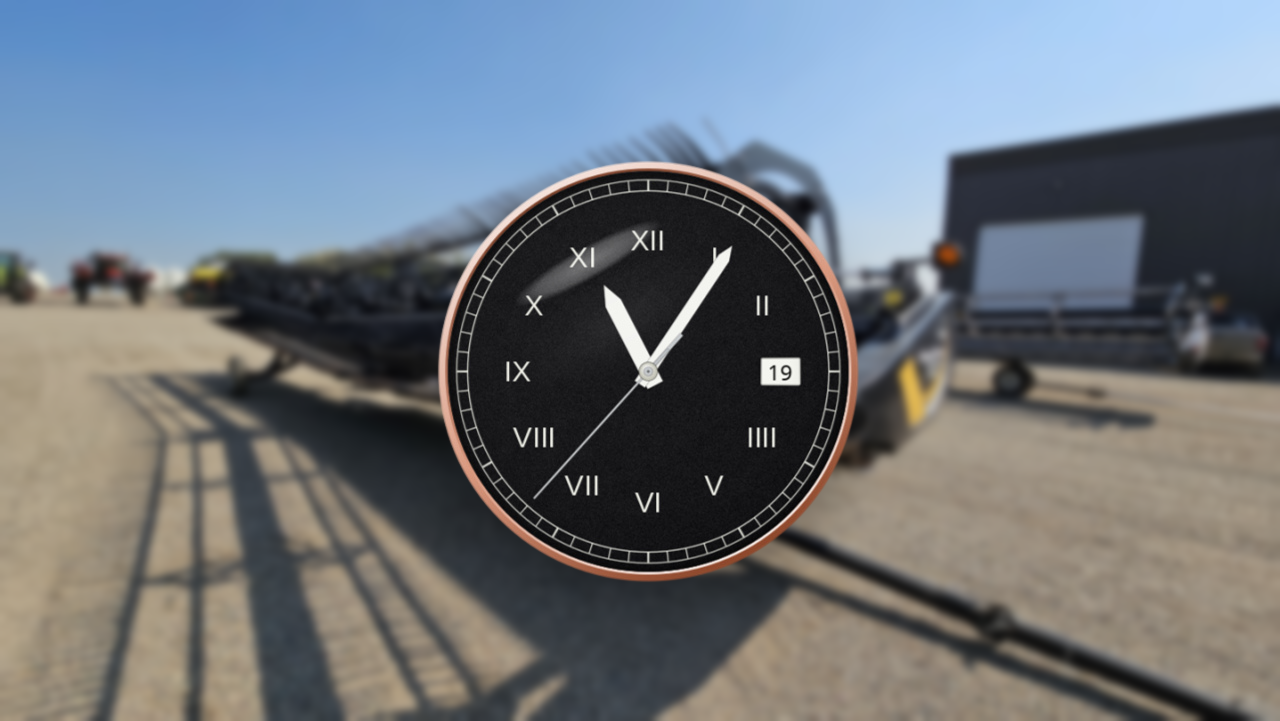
**11:05:37**
